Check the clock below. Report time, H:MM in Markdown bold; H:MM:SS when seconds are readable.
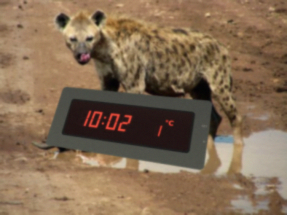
**10:02**
